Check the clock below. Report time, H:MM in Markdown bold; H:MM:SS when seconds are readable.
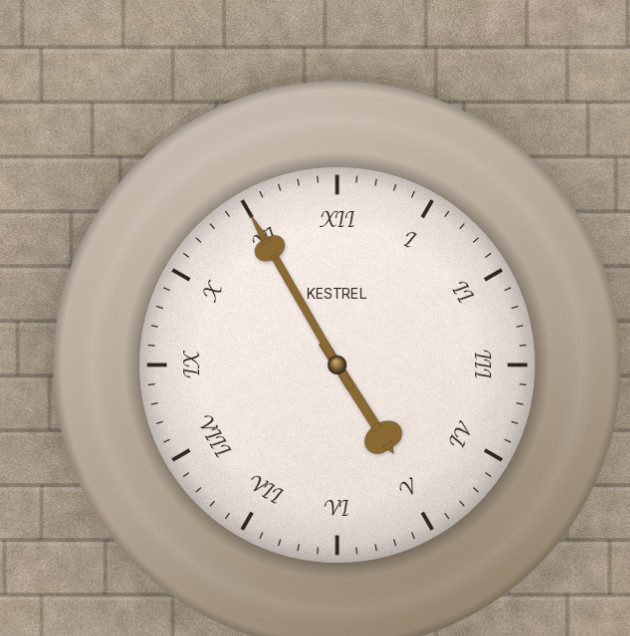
**4:55**
